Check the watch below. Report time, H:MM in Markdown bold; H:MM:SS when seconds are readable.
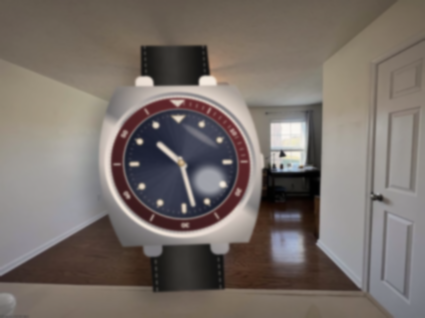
**10:28**
